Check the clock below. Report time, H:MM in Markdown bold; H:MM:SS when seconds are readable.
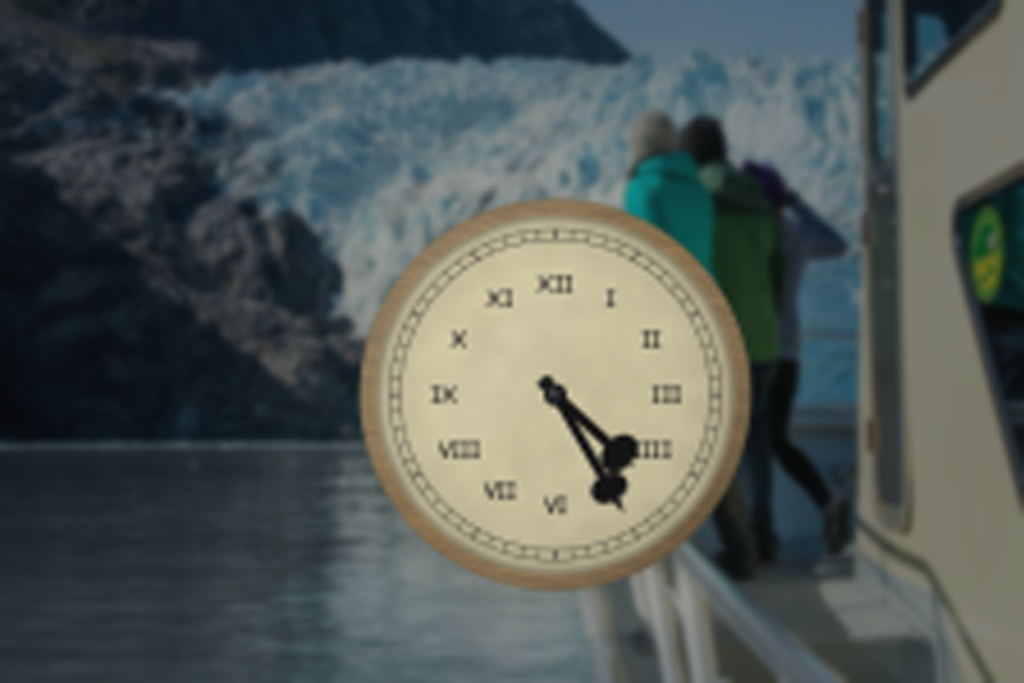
**4:25**
